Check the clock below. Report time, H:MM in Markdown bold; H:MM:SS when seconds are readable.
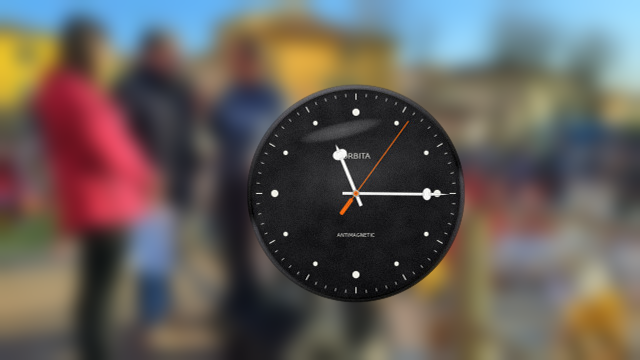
**11:15:06**
